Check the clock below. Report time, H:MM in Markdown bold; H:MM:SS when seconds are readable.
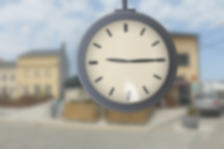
**9:15**
